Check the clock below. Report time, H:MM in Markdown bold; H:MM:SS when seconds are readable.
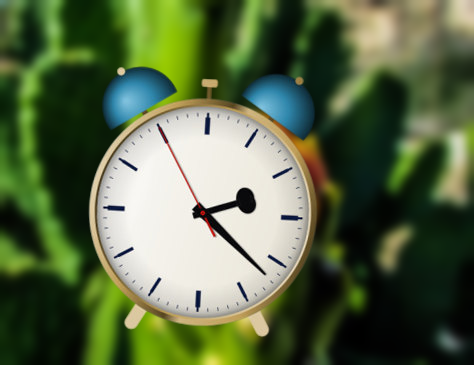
**2:21:55**
